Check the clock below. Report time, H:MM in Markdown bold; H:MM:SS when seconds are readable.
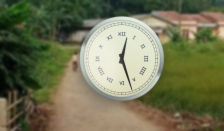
**12:27**
